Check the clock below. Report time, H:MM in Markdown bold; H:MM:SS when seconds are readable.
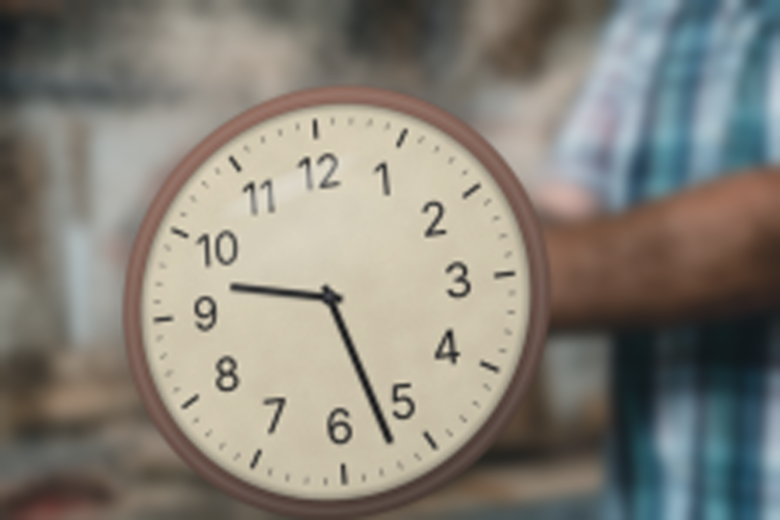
**9:27**
